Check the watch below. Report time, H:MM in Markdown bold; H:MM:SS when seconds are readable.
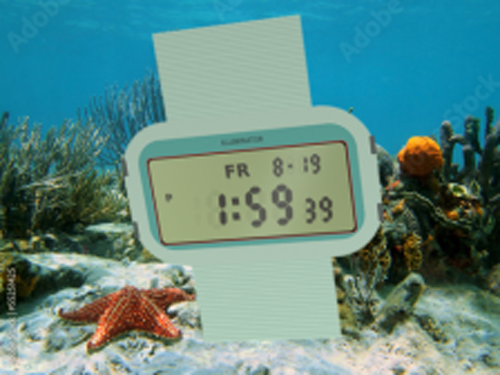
**1:59:39**
